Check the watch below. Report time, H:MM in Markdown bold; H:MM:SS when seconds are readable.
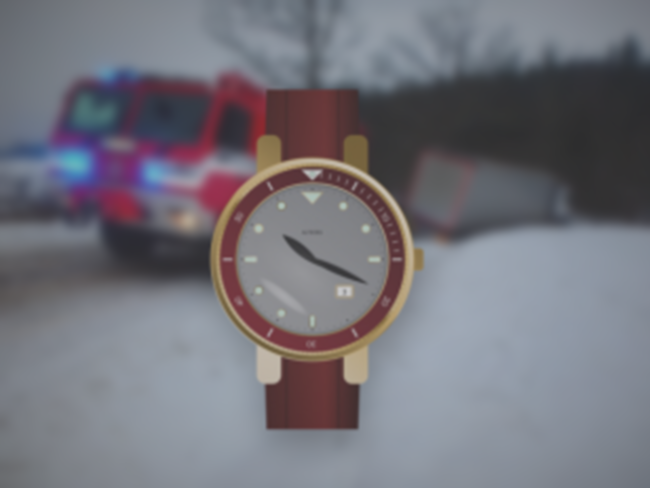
**10:19**
